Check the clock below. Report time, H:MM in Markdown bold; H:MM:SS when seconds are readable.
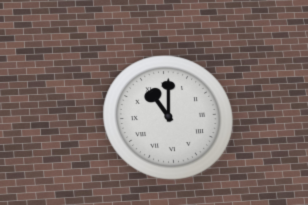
**11:01**
